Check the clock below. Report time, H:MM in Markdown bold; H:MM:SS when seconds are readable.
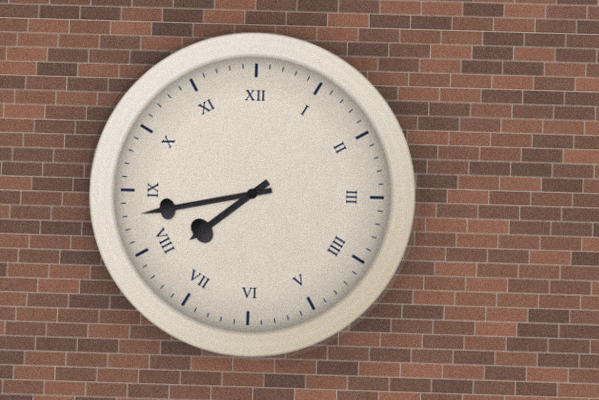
**7:43**
